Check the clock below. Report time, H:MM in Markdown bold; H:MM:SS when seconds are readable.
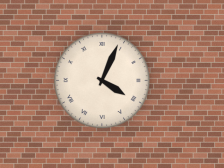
**4:04**
